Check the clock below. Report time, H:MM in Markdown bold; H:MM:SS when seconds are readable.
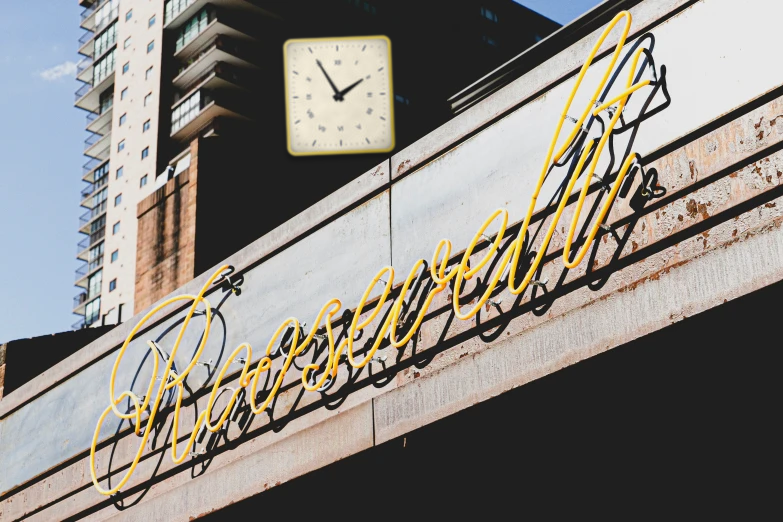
**1:55**
